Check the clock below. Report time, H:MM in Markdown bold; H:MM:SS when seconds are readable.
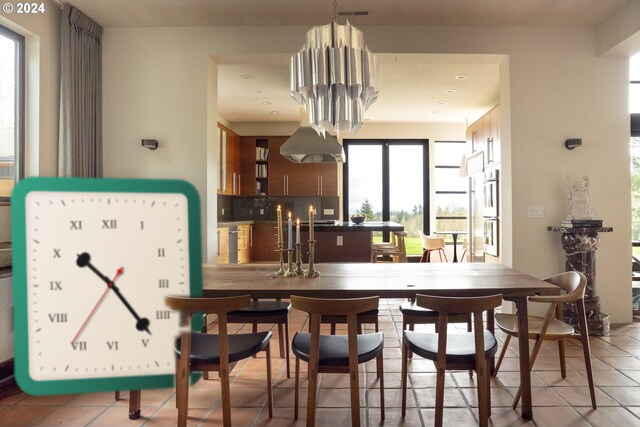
**10:23:36**
